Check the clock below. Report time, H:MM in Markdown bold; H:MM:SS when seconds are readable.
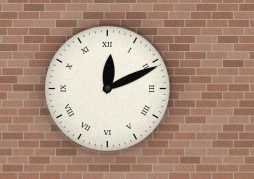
**12:11**
